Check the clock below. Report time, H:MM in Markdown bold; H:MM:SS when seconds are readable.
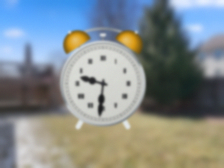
**9:31**
